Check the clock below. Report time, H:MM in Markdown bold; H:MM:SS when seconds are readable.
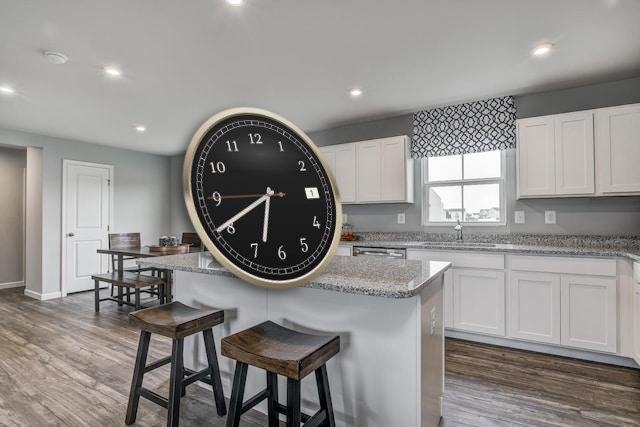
**6:40:45**
